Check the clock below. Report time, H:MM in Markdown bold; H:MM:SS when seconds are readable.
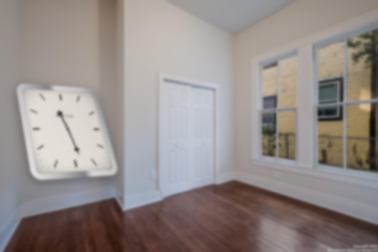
**11:28**
